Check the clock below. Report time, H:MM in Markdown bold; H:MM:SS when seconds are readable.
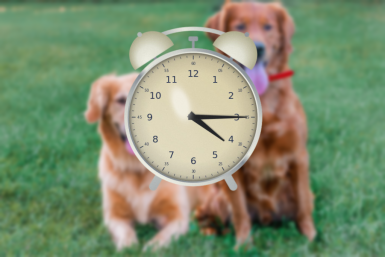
**4:15**
